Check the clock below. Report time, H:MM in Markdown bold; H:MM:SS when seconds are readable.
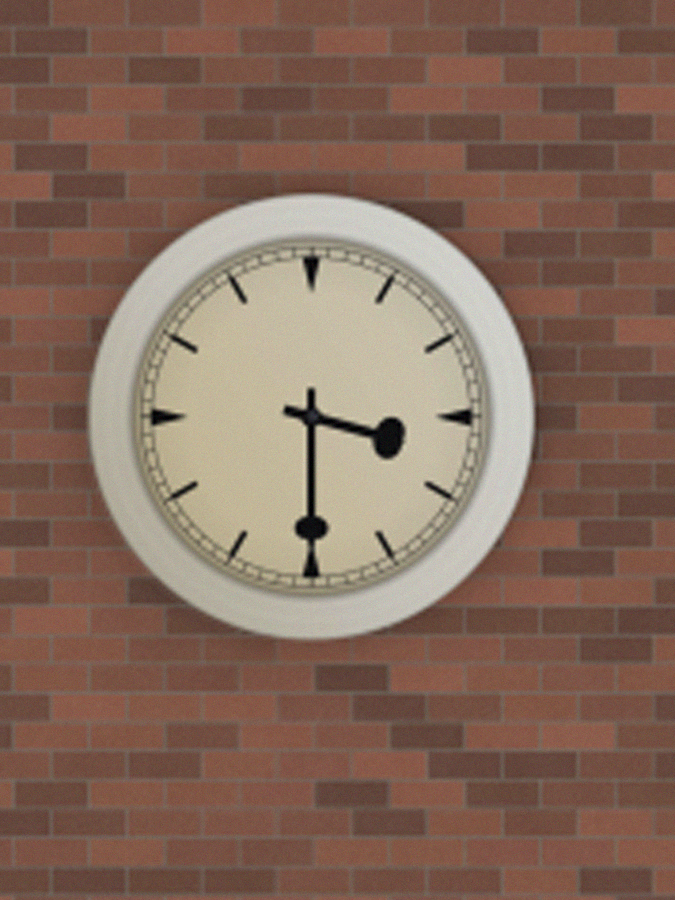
**3:30**
